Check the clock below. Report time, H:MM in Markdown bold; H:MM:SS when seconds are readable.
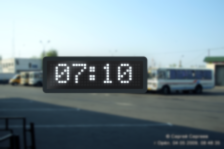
**7:10**
